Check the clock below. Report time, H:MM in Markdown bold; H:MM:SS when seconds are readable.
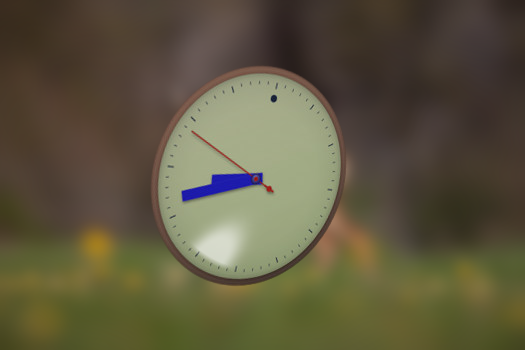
**8:41:49**
